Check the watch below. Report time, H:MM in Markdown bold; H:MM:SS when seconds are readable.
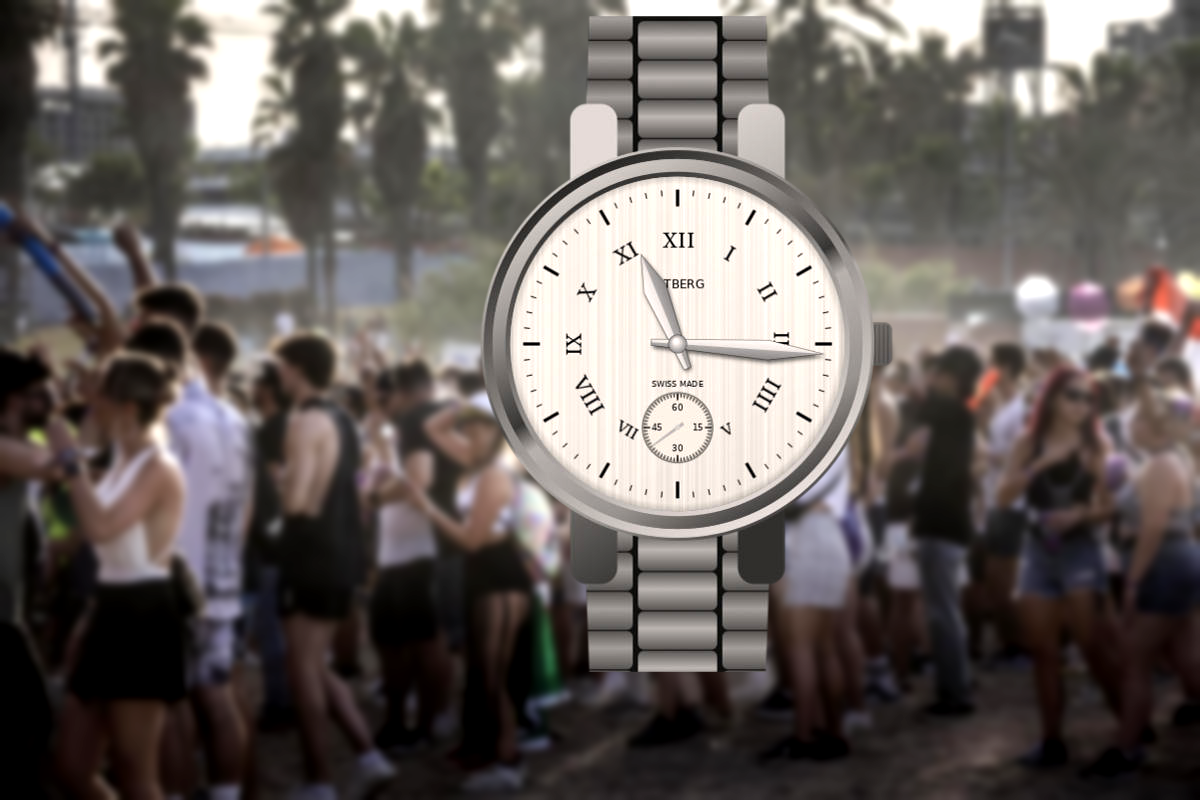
**11:15:39**
